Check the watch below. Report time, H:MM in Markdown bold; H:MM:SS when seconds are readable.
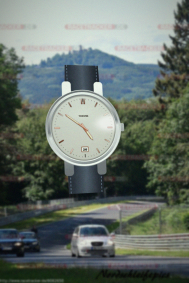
**4:51**
